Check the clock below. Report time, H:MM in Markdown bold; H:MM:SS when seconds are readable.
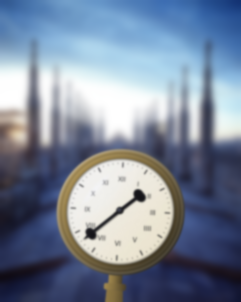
**1:38**
